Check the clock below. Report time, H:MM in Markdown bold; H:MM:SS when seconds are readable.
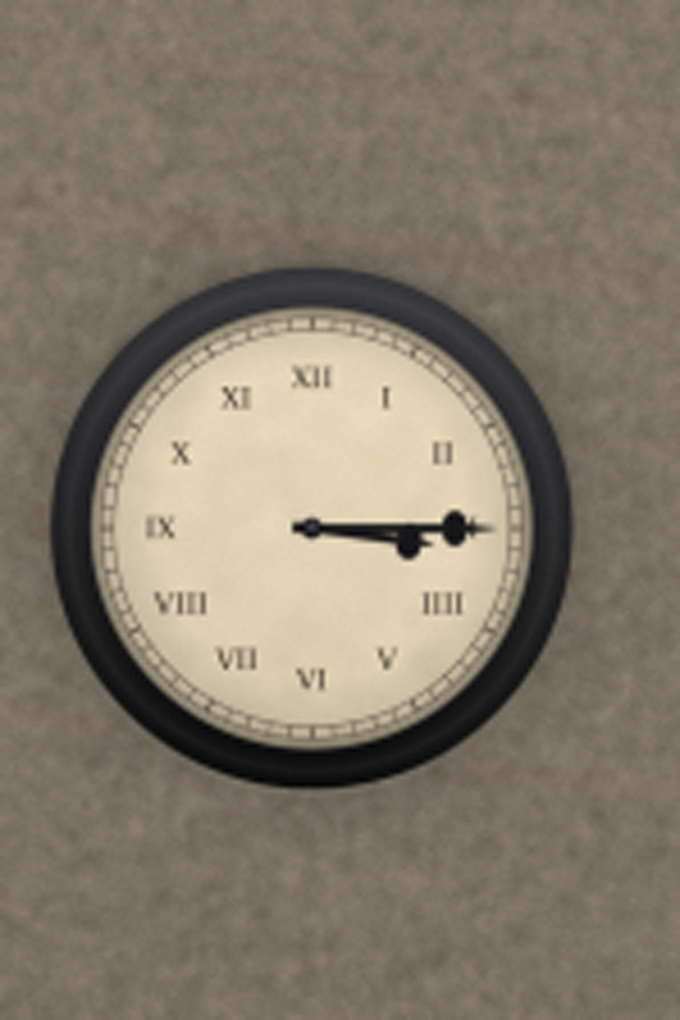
**3:15**
